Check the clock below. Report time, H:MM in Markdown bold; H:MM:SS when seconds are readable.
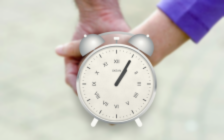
**1:05**
